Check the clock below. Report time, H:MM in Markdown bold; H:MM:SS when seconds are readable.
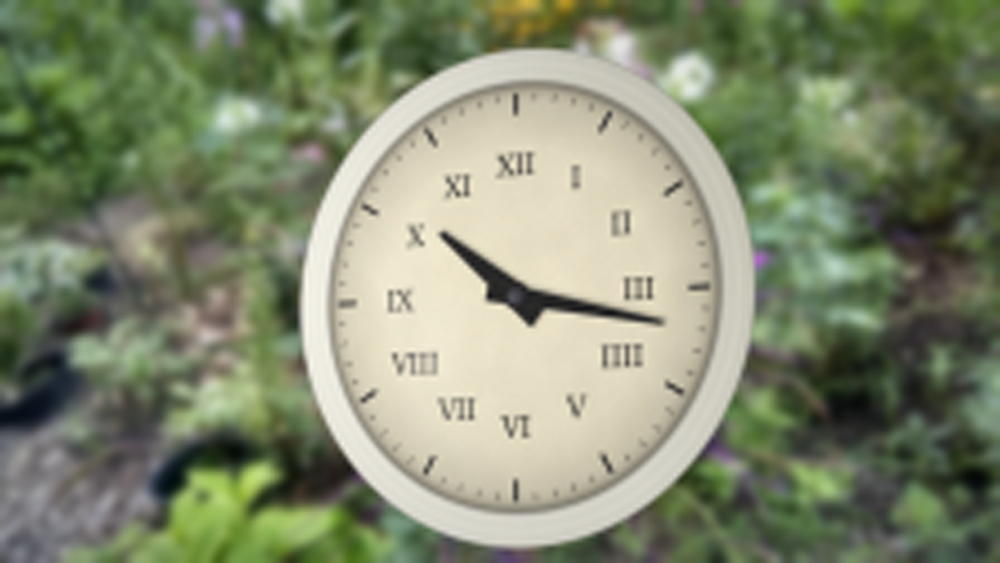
**10:17**
